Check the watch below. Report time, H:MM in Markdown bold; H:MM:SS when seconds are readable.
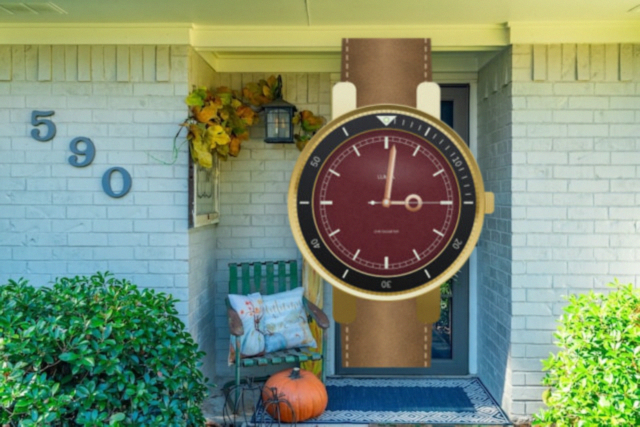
**3:01:15**
